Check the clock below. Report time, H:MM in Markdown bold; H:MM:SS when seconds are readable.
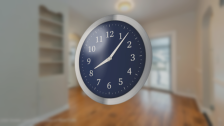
**8:07**
